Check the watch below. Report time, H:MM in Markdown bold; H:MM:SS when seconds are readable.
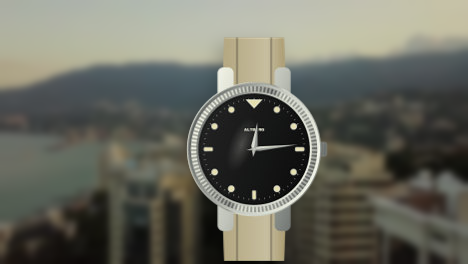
**12:14**
